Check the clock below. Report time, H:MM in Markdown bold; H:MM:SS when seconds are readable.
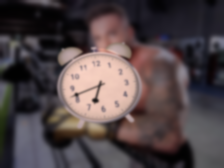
**6:42**
